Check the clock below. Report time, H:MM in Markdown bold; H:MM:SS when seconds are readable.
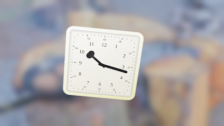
**10:17**
